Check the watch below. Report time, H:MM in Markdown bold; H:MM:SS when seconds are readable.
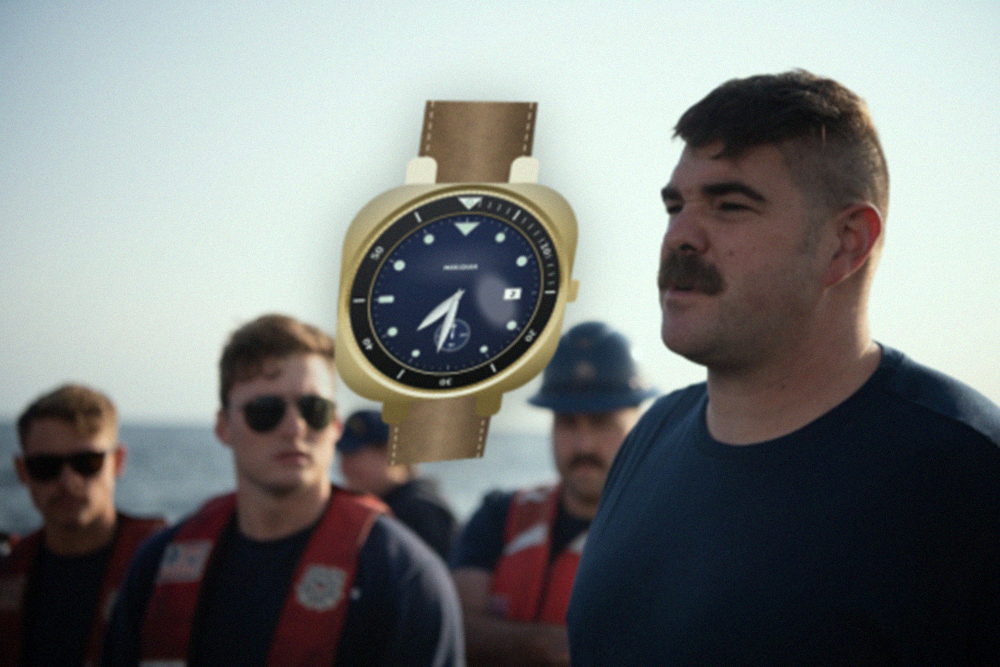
**7:32**
